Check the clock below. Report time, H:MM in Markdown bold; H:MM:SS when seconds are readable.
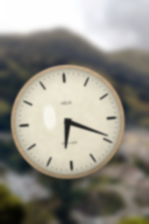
**6:19**
